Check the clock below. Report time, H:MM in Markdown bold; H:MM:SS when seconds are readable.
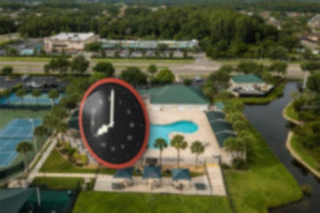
**8:01**
